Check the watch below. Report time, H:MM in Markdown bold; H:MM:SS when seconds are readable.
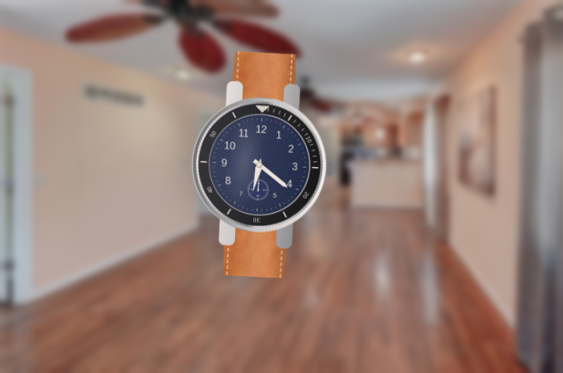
**6:21**
